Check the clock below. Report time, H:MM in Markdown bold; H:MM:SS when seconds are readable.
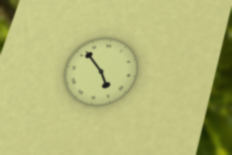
**4:52**
